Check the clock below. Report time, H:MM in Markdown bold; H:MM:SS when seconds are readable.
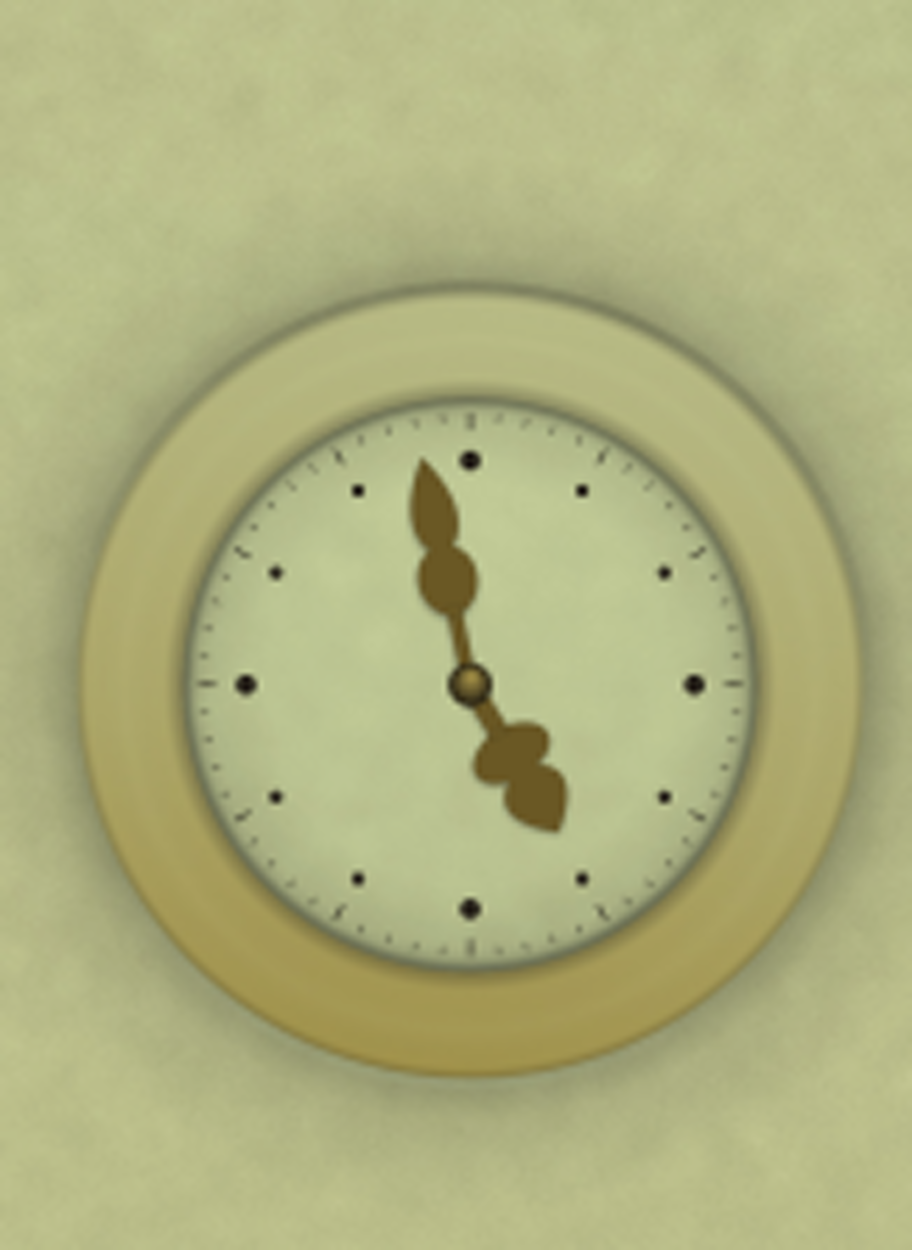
**4:58**
